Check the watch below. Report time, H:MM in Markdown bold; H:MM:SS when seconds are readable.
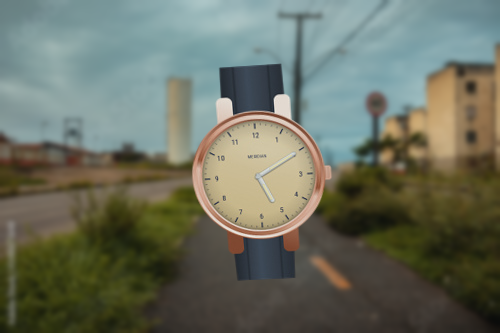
**5:10**
